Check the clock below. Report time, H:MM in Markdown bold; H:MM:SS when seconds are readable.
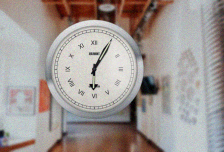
**6:05**
